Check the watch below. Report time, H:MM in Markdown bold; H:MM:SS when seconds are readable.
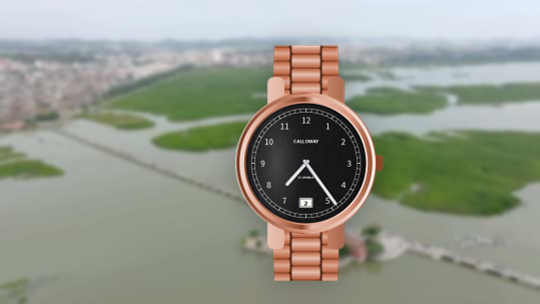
**7:24**
